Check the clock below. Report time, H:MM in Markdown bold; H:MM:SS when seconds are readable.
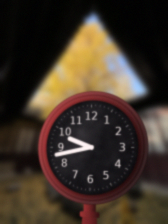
**9:43**
